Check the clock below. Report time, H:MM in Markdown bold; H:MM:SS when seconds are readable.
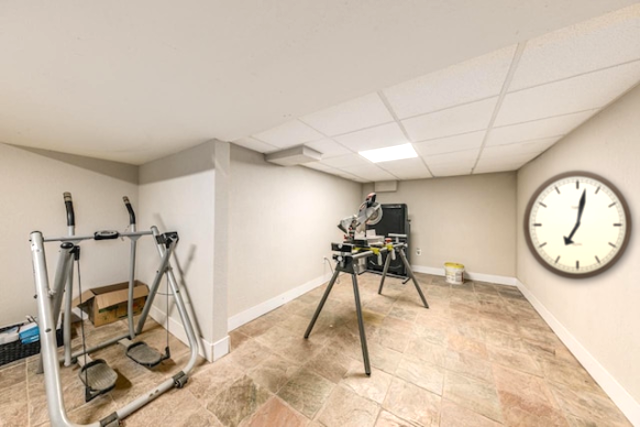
**7:02**
